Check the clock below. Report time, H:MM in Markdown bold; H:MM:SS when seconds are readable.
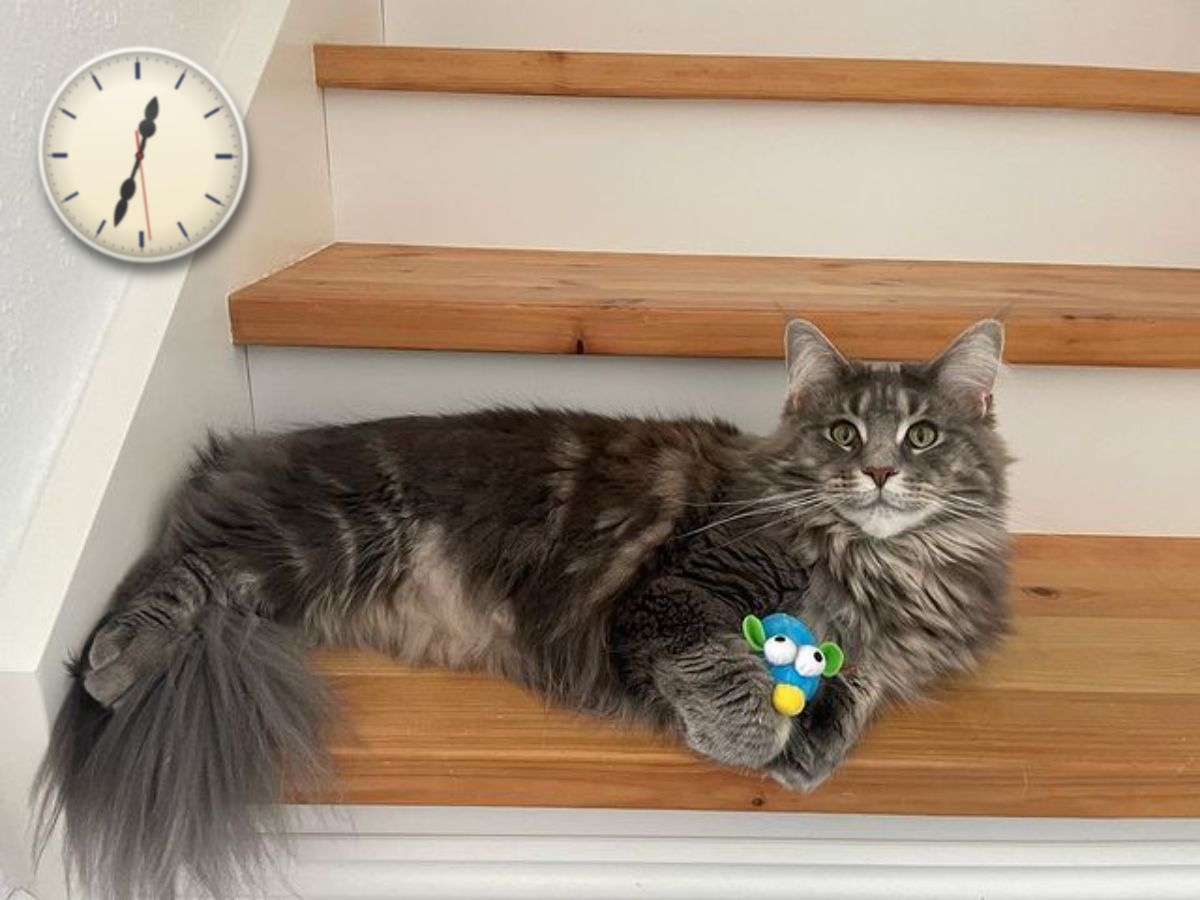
**12:33:29**
